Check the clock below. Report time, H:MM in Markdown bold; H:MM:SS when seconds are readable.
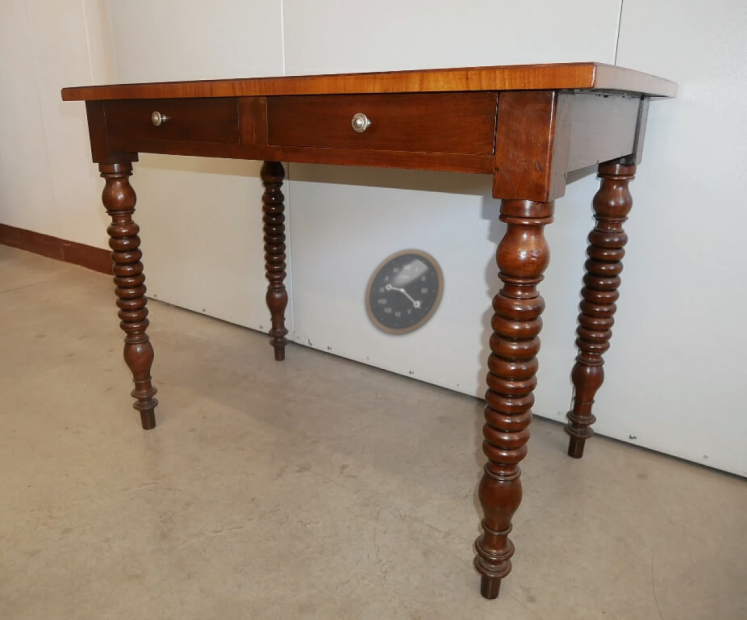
**9:21**
